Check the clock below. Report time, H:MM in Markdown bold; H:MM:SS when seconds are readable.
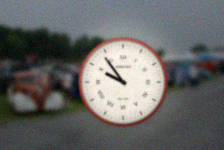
**9:54**
